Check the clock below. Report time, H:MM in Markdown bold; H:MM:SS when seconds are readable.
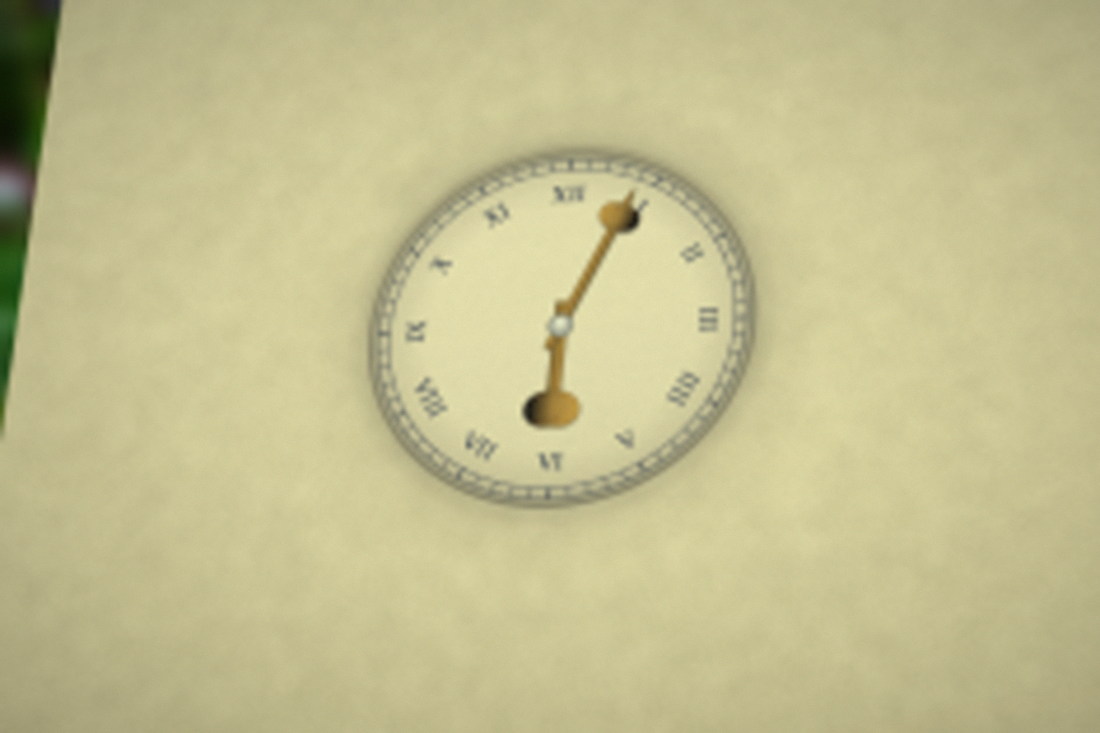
**6:04**
